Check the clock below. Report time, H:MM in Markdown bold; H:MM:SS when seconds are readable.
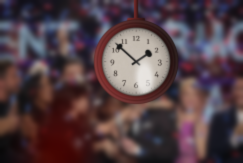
**1:52**
